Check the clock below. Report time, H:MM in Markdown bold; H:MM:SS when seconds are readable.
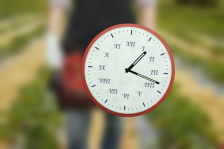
**1:18**
